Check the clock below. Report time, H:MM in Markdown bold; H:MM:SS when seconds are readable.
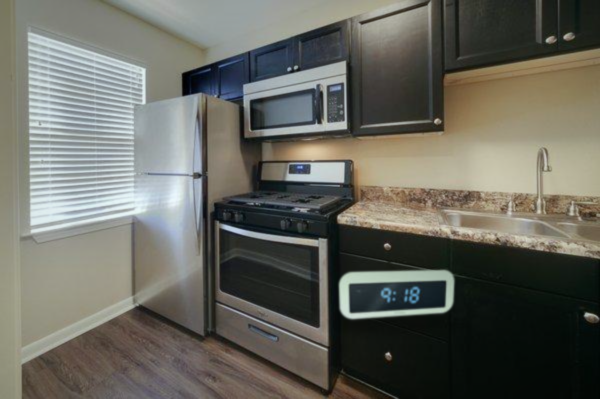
**9:18**
